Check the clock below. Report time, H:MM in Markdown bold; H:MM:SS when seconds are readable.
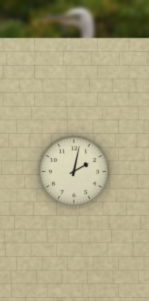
**2:02**
